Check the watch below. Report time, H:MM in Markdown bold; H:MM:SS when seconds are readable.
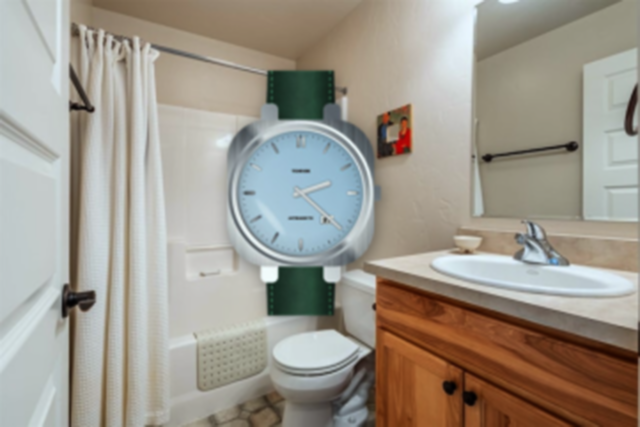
**2:22**
